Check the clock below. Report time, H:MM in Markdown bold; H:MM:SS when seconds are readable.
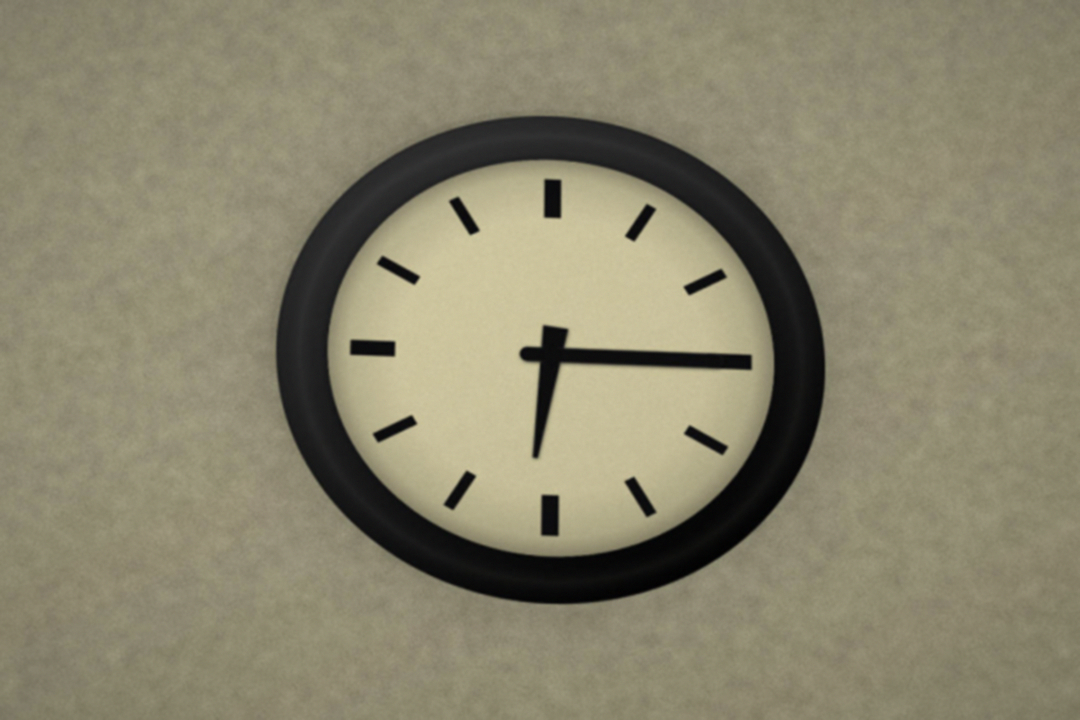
**6:15**
